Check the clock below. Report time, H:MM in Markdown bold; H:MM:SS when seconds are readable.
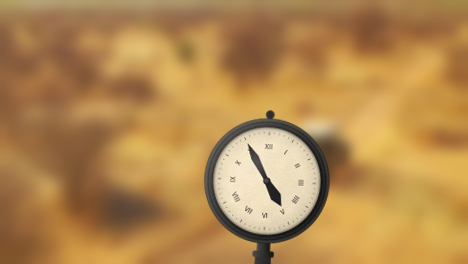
**4:55**
